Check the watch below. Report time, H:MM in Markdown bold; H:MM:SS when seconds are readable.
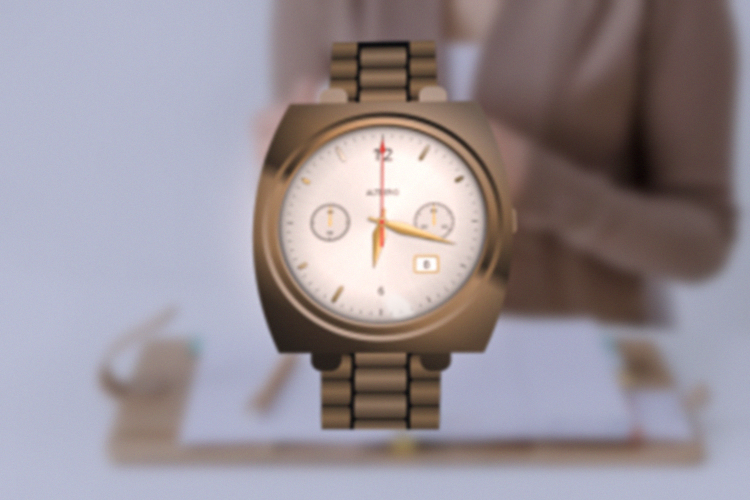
**6:18**
